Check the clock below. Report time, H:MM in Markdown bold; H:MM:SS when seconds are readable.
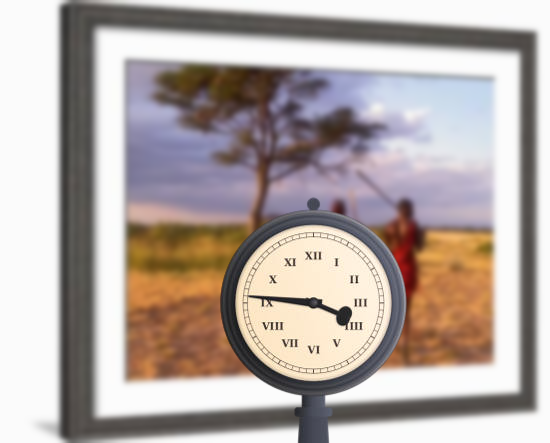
**3:46**
